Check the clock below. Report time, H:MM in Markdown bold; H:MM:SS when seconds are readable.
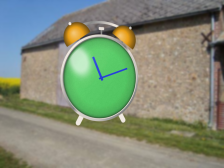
**11:12**
